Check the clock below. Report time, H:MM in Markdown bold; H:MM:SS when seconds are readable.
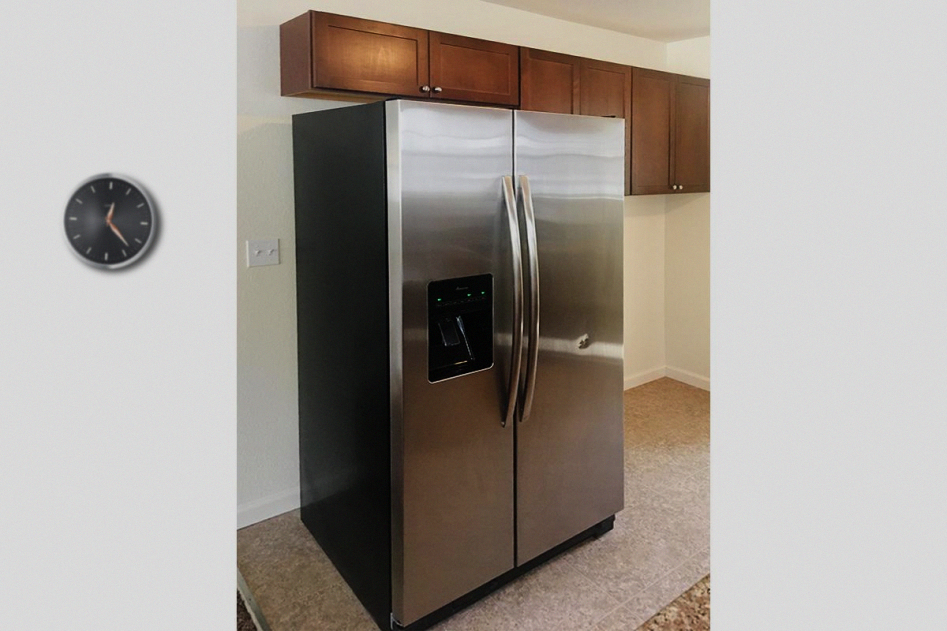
**12:23**
